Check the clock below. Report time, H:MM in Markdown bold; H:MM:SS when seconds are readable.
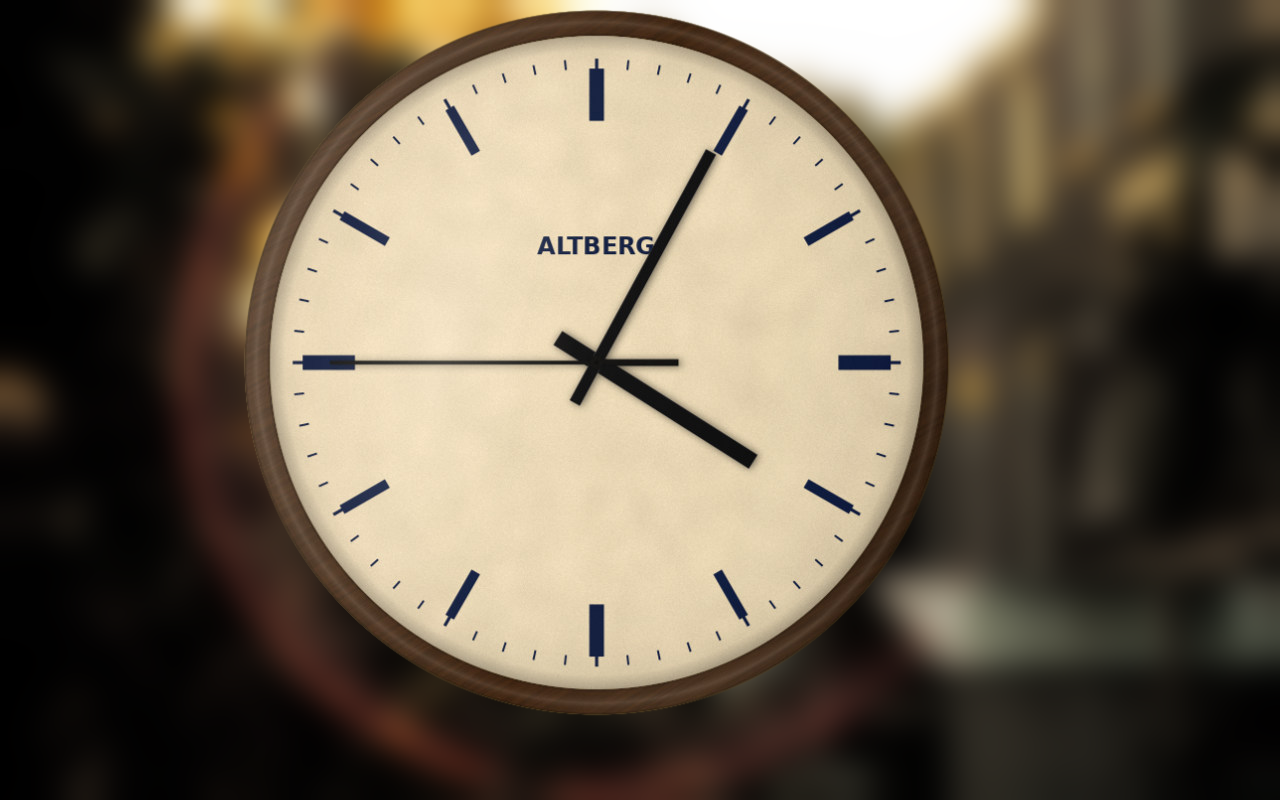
**4:04:45**
